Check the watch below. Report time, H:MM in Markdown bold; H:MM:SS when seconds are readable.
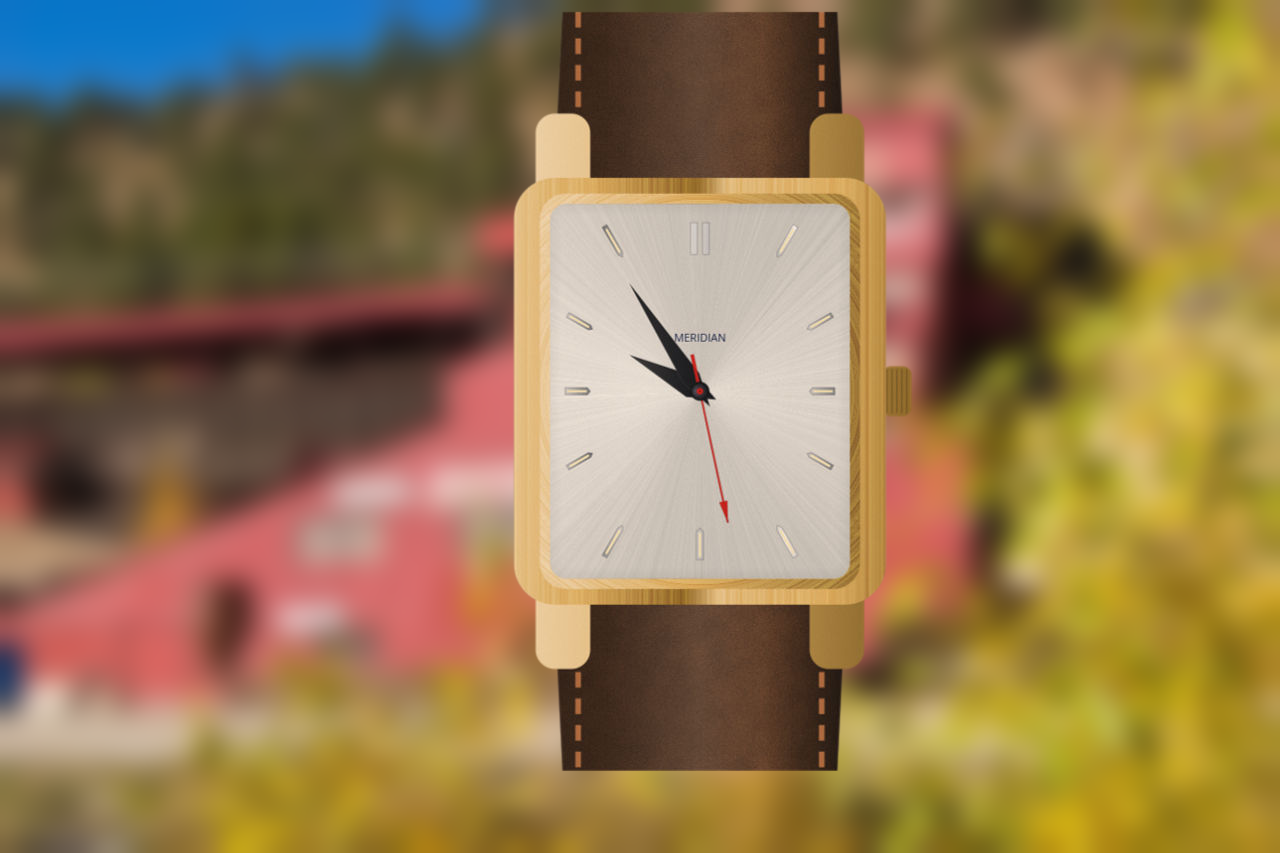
**9:54:28**
